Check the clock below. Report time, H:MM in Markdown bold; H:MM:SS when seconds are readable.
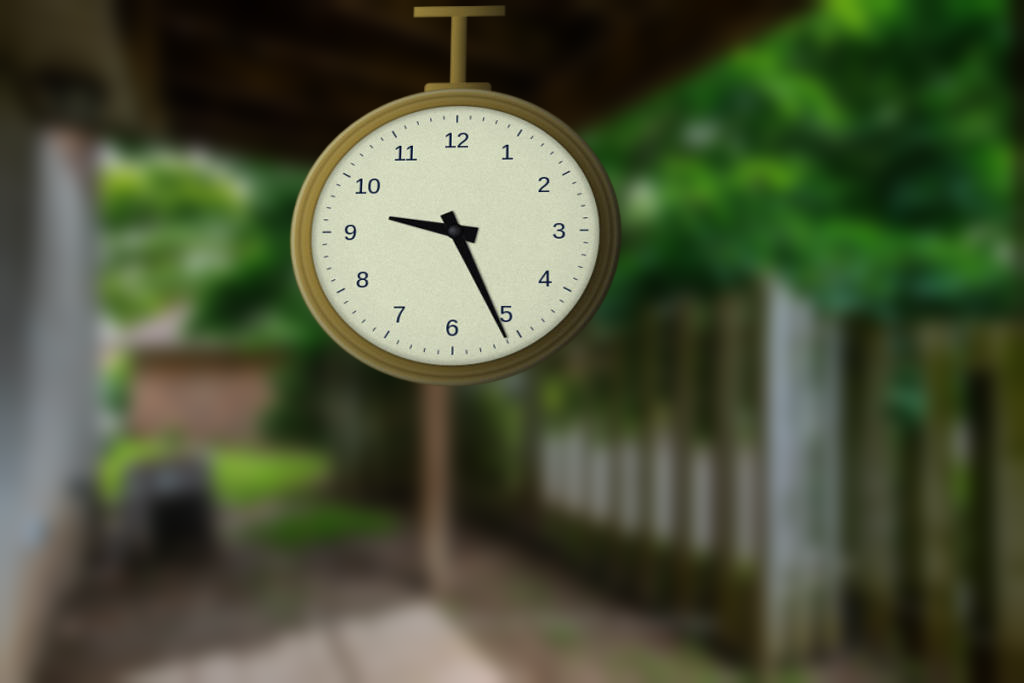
**9:26**
